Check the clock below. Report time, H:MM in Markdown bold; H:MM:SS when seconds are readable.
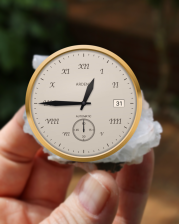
**12:45**
